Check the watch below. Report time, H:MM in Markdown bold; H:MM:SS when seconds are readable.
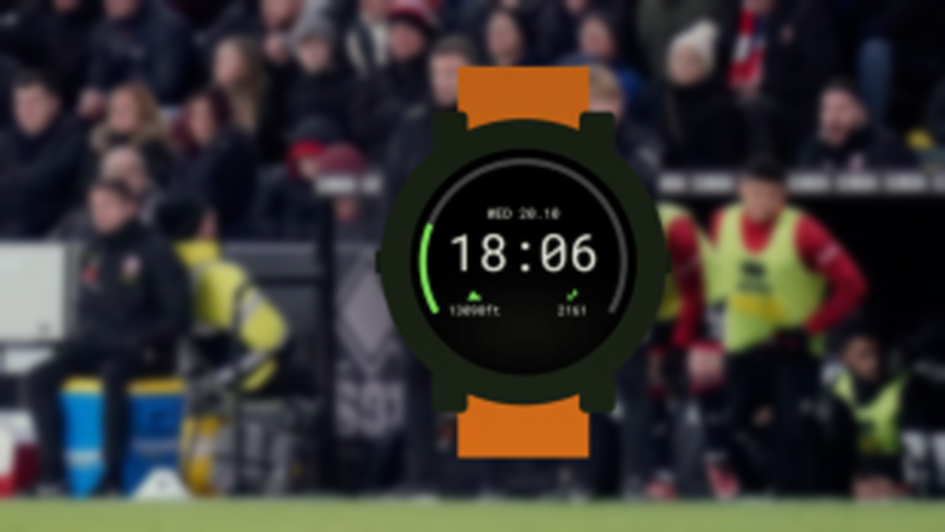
**18:06**
